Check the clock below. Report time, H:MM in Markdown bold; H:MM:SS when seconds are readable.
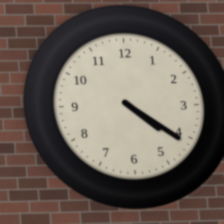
**4:21**
